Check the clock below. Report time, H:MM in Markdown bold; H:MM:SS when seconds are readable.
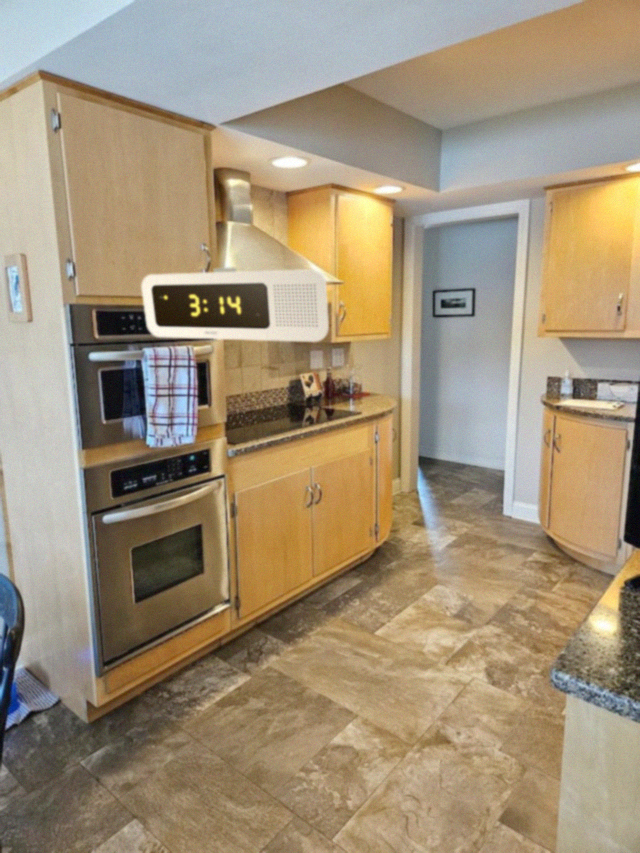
**3:14**
